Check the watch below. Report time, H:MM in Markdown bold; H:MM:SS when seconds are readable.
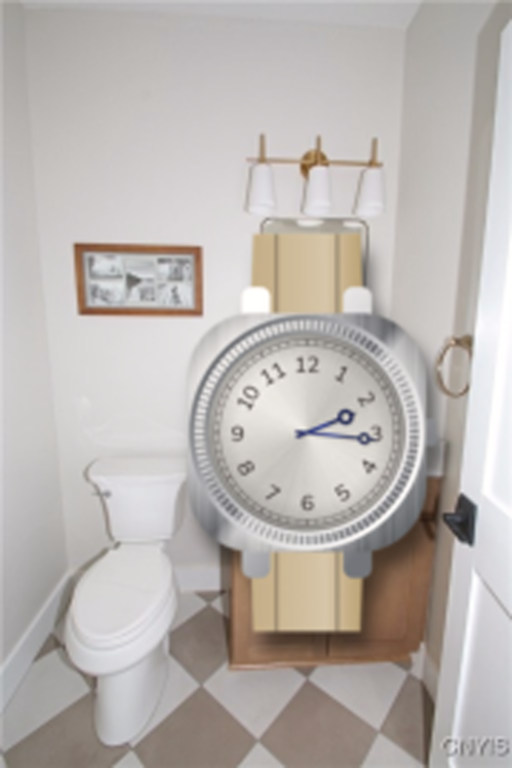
**2:16**
